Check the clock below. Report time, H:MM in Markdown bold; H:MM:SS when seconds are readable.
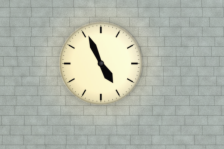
**4:56**
